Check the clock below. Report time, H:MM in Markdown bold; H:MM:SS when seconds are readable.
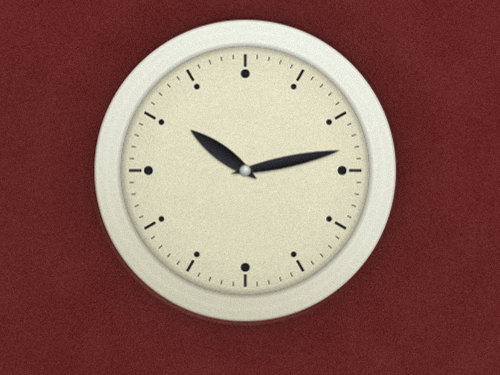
**10:13**
